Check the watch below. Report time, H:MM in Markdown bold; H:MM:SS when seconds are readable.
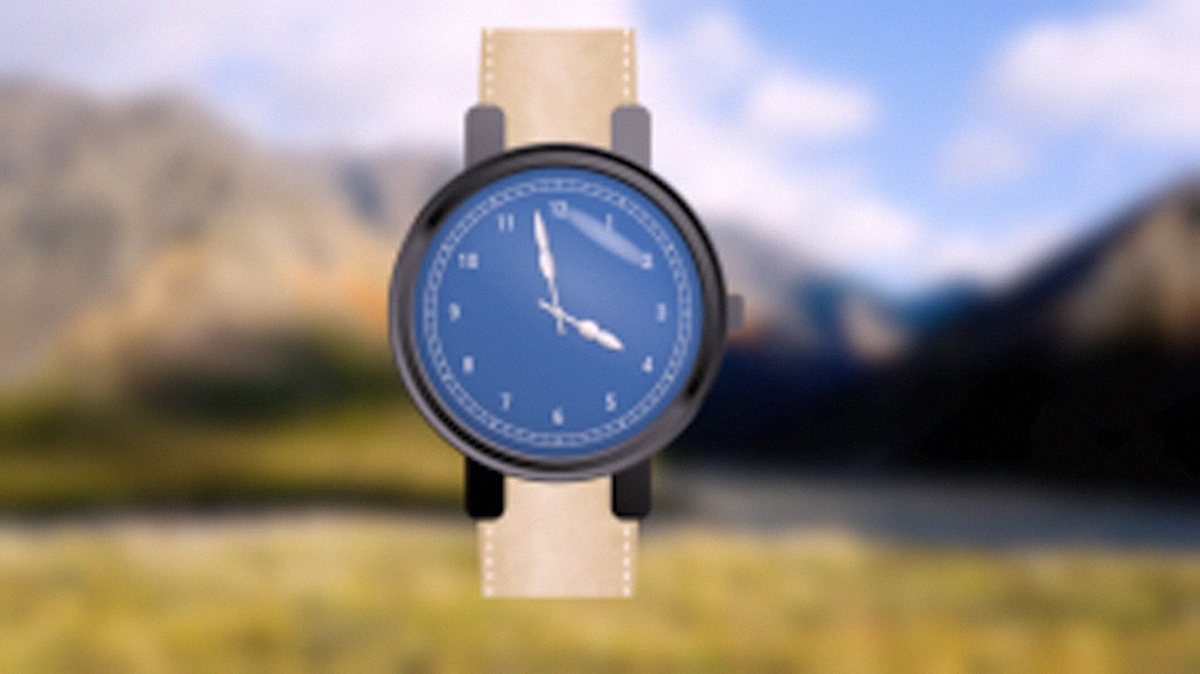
**3:58**
